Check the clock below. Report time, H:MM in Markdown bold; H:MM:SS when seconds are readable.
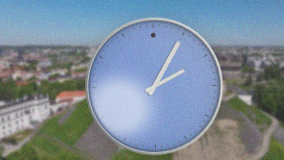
**2:05**
